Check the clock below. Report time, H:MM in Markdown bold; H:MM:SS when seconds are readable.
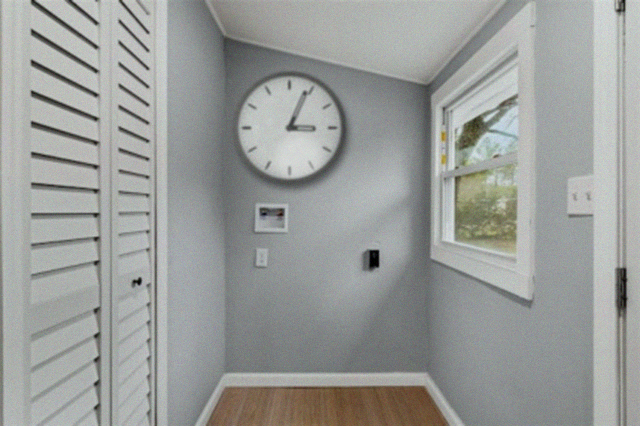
**3:04**
